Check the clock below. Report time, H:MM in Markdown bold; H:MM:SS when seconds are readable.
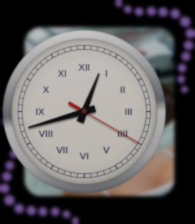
**12:42:20**
